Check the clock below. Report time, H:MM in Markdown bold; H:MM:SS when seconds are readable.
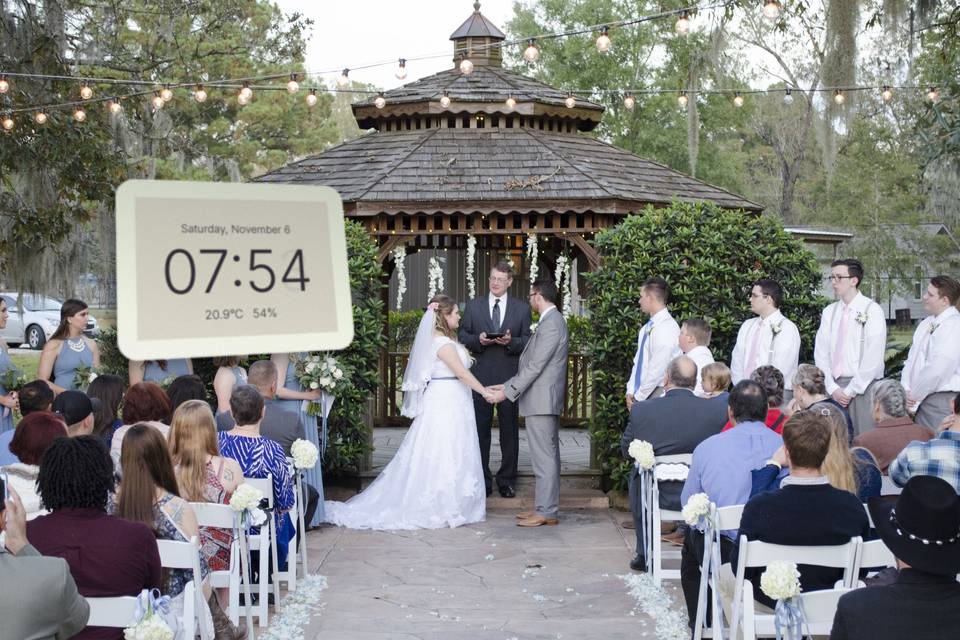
**7:54**
